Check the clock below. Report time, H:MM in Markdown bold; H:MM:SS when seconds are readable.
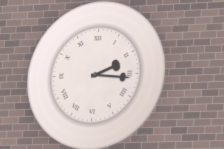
**2:16**
